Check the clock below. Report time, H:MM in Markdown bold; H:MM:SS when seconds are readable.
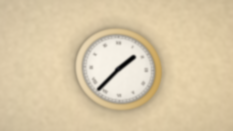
**1:37**
